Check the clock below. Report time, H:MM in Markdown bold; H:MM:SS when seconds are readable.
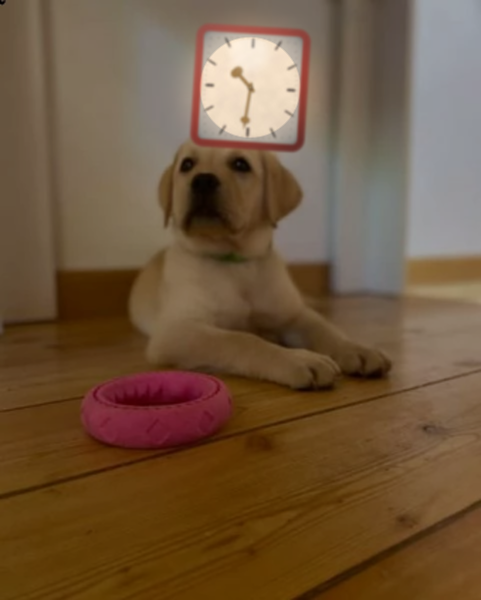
**10:31**
